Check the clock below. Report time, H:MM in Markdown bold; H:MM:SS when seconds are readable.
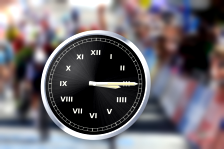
**3:15**
